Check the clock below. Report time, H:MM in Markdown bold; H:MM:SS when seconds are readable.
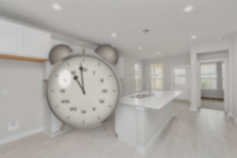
**10:59**
